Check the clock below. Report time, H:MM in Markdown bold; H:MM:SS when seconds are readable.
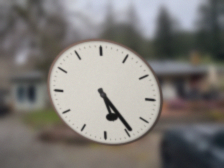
**5:24**
